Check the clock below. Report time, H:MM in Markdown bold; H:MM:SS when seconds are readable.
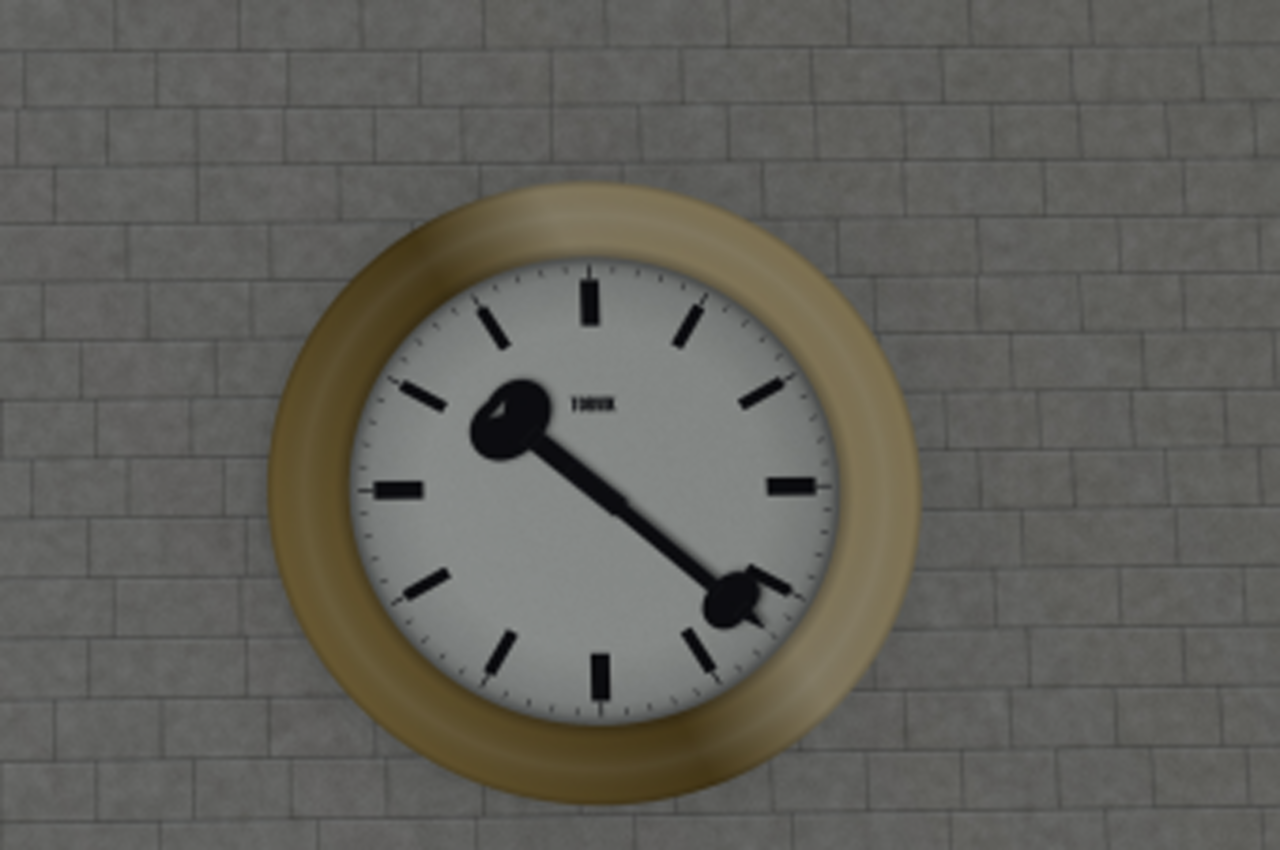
**10:22**
